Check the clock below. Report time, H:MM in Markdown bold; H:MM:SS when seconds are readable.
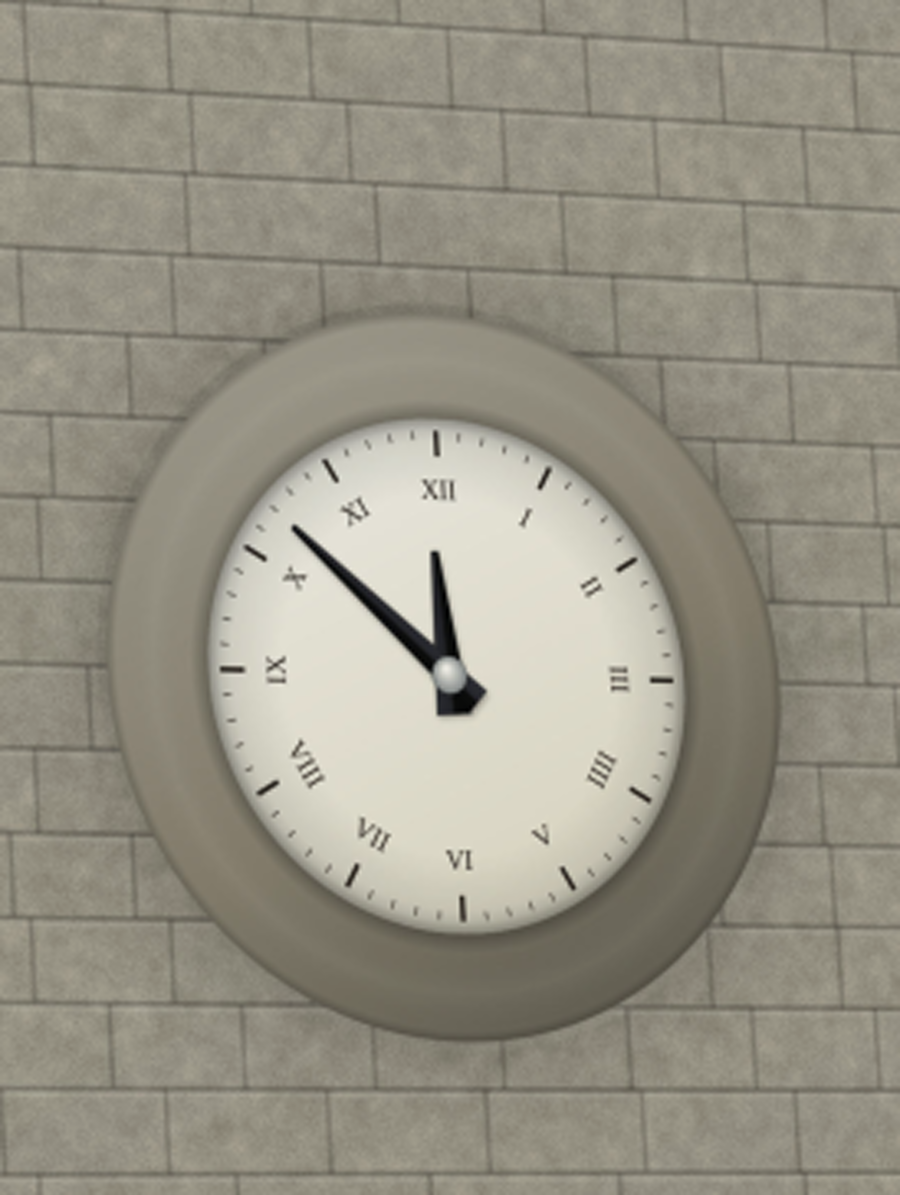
**11:52**
